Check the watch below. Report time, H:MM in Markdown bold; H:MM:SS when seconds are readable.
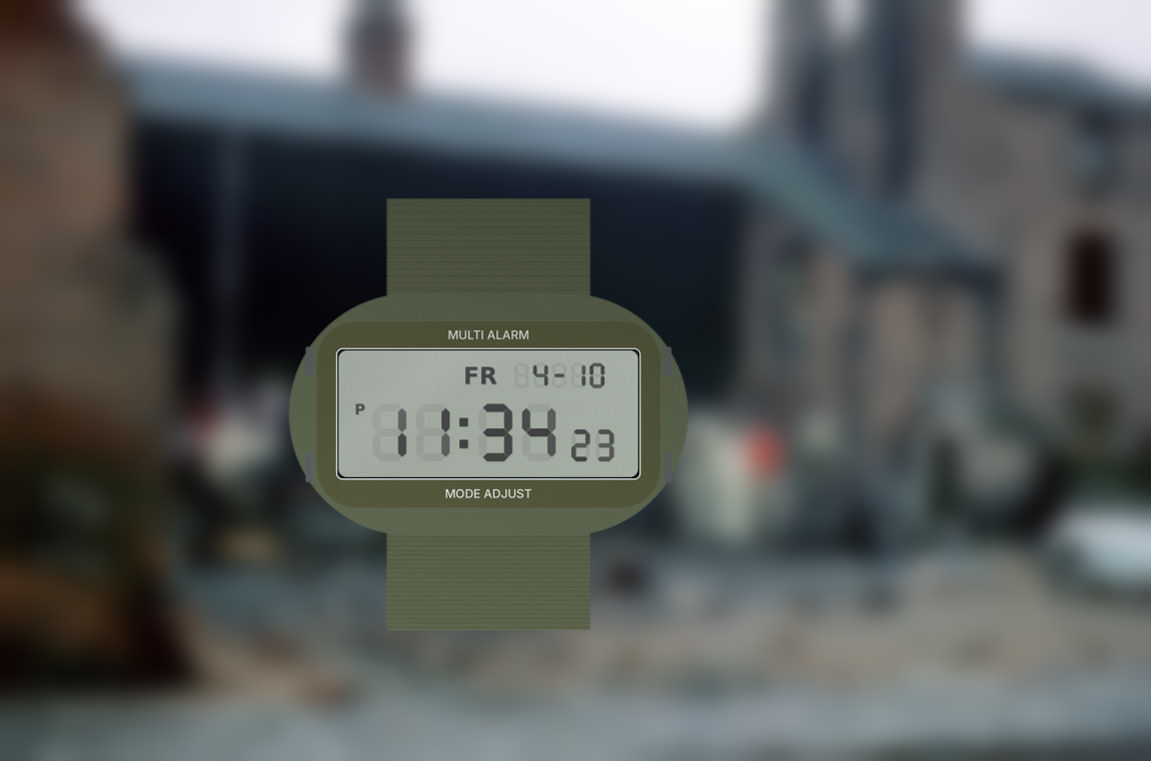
**11:34:23**
